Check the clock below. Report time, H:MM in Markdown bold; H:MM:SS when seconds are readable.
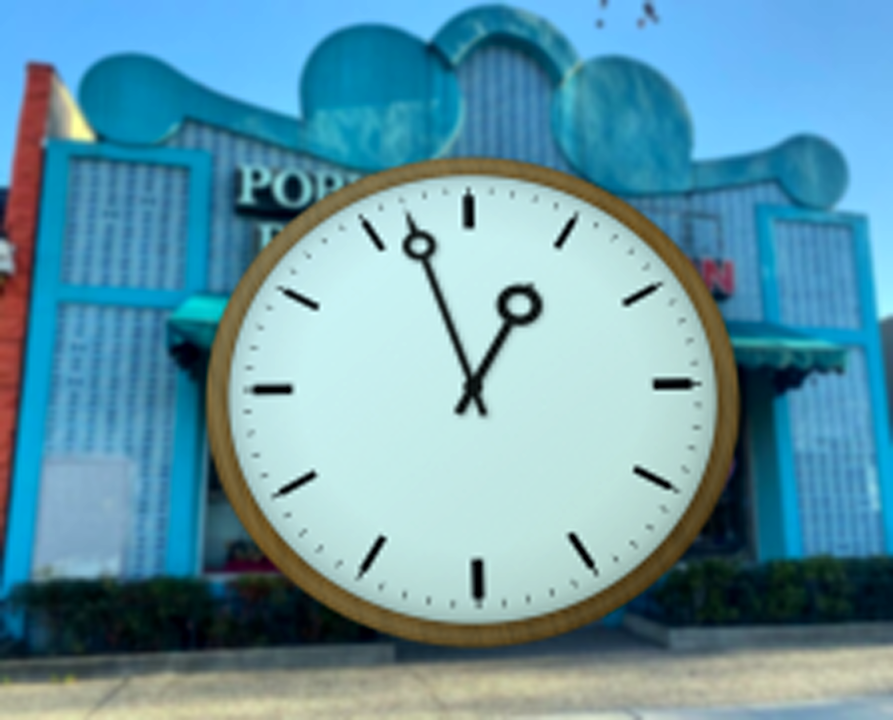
**12:57**
